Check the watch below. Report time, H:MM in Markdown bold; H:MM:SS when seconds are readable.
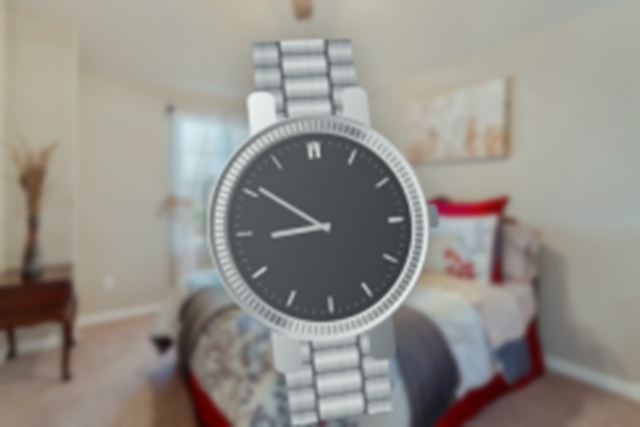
**8:51**
